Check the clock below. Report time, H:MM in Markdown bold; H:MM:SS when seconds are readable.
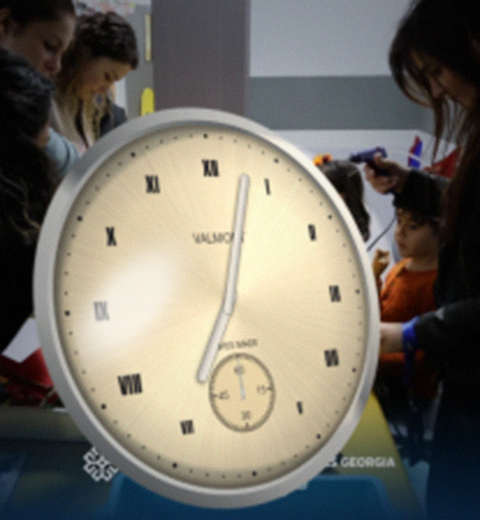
**7:03**
